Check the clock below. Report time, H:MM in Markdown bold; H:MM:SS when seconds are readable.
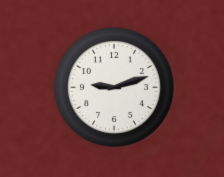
**9:12**
